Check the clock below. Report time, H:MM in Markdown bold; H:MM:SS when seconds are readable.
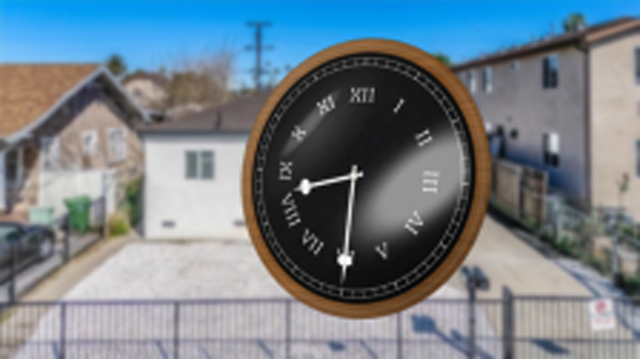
**8:30**
